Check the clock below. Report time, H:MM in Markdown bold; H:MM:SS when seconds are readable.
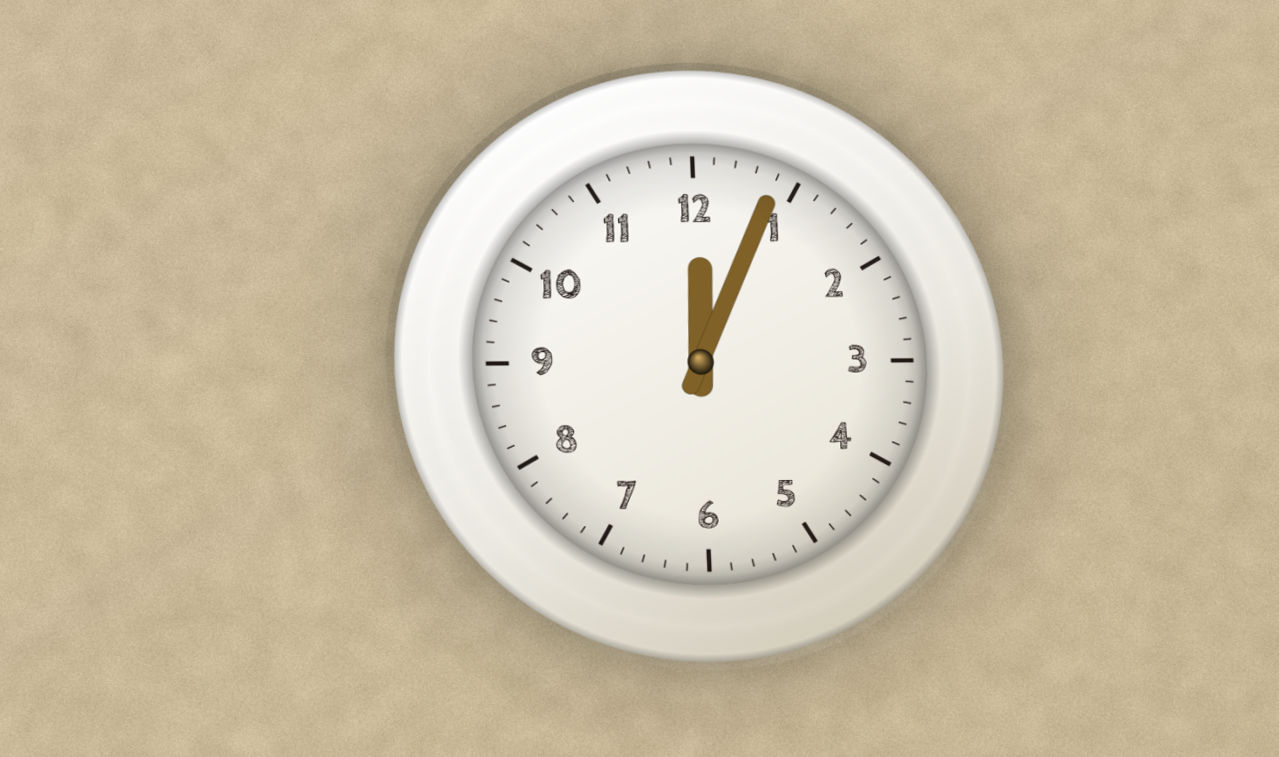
**12:04**
